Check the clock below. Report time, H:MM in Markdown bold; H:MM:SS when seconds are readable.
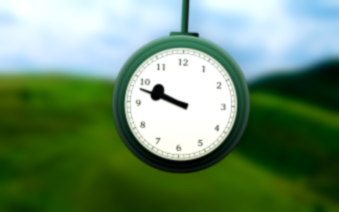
**9:48**
